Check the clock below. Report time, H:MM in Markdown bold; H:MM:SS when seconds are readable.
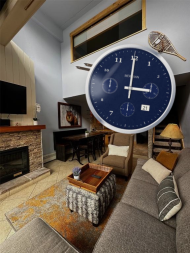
**3:00**
